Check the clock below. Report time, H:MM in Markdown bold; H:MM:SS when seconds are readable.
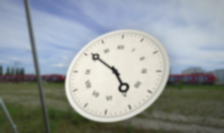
**4:51**
